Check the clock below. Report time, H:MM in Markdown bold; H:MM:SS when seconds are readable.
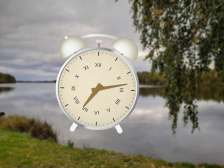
**7:13**
